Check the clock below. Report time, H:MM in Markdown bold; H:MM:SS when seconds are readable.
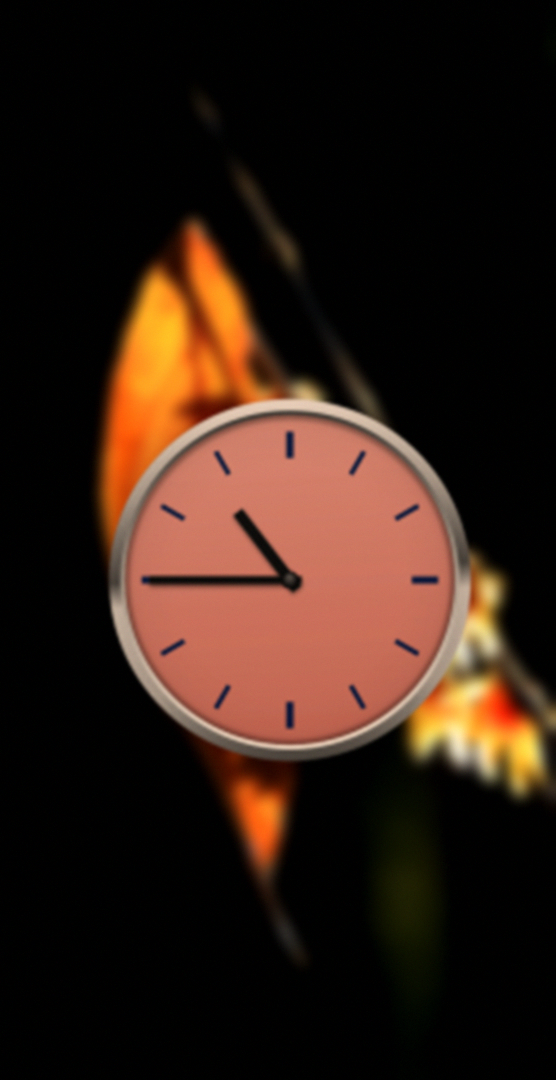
**10:45**
